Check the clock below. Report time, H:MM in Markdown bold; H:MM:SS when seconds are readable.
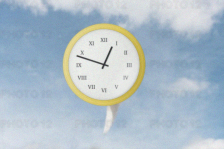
**12:48**
